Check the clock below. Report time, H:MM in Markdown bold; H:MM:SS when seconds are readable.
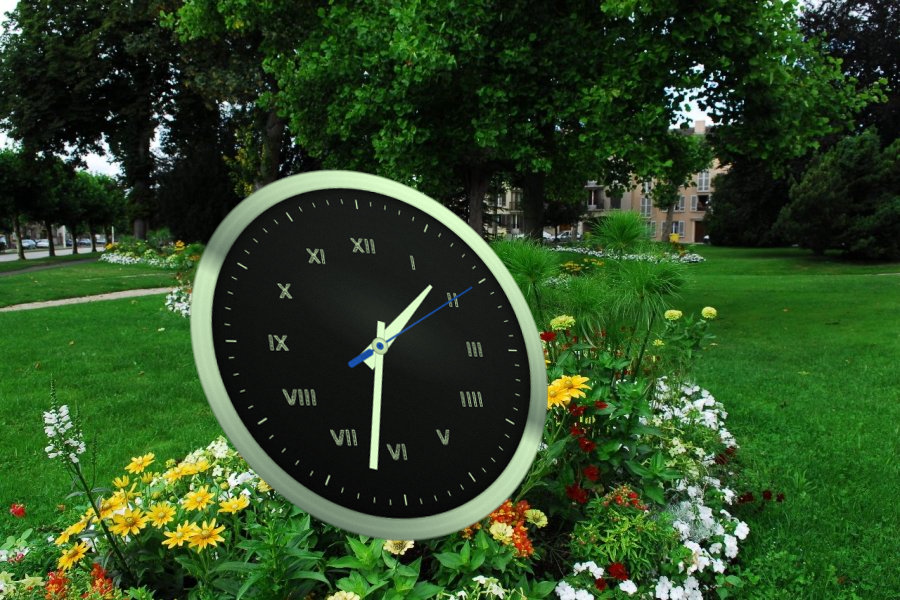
**1:32:10**
